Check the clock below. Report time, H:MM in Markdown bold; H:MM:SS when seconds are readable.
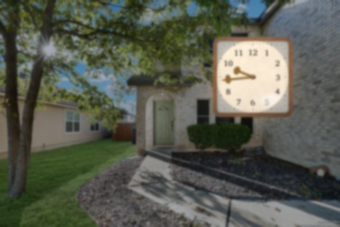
**9:44**
